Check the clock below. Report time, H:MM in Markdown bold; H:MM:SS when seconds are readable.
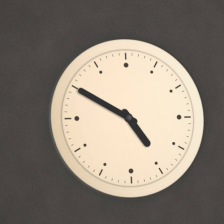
**4:50**
